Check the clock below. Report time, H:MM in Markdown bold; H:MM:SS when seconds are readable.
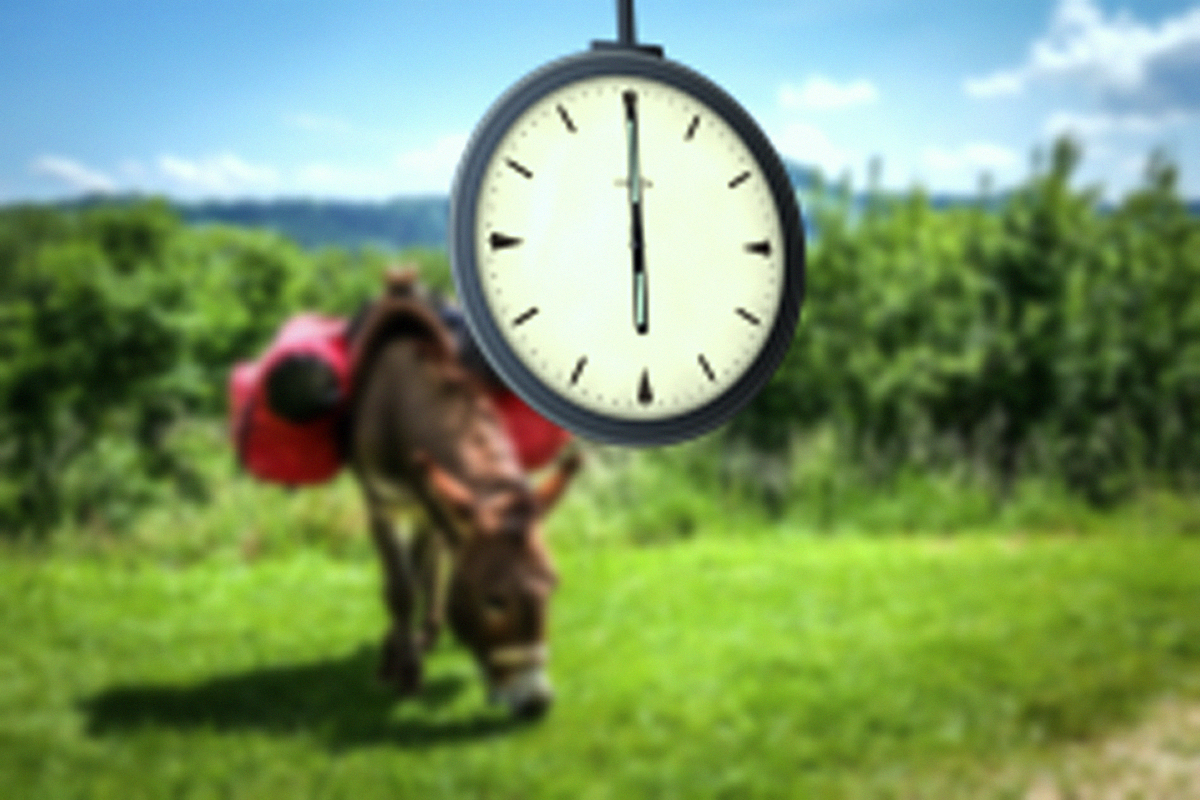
**6:00**
